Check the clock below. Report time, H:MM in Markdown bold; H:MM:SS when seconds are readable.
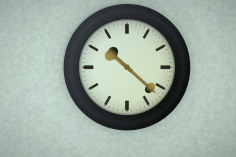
**10:22**
